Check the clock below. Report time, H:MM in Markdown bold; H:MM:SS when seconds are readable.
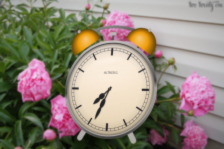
**7:34**
